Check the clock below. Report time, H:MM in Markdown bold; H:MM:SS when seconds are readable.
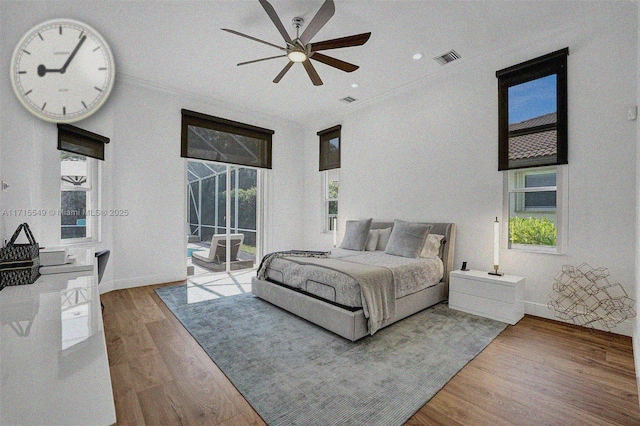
**9:06**
